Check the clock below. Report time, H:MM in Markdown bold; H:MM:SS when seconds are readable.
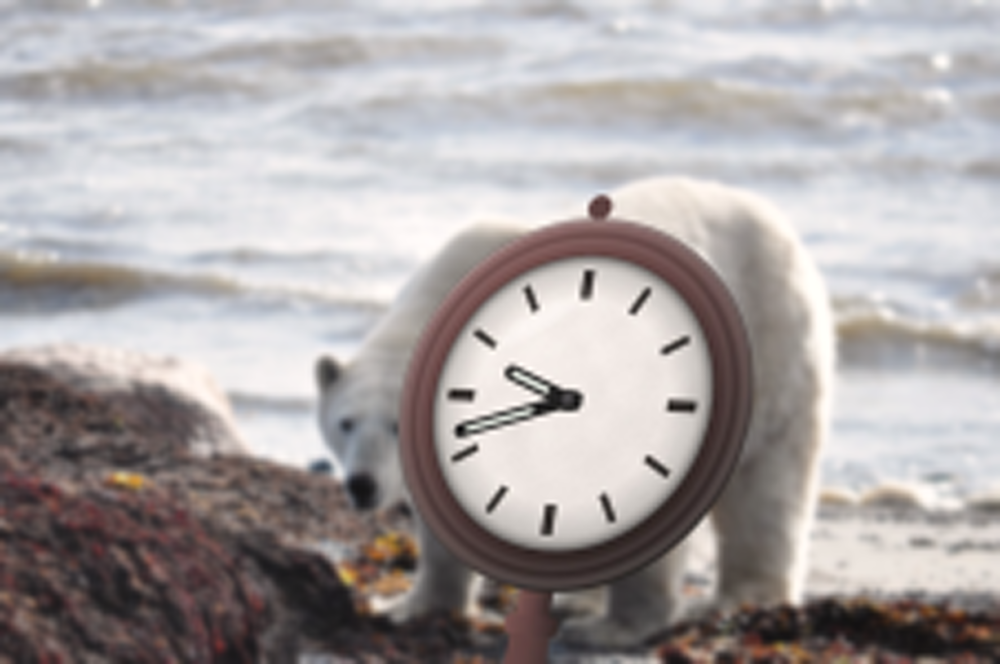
**9:42**
